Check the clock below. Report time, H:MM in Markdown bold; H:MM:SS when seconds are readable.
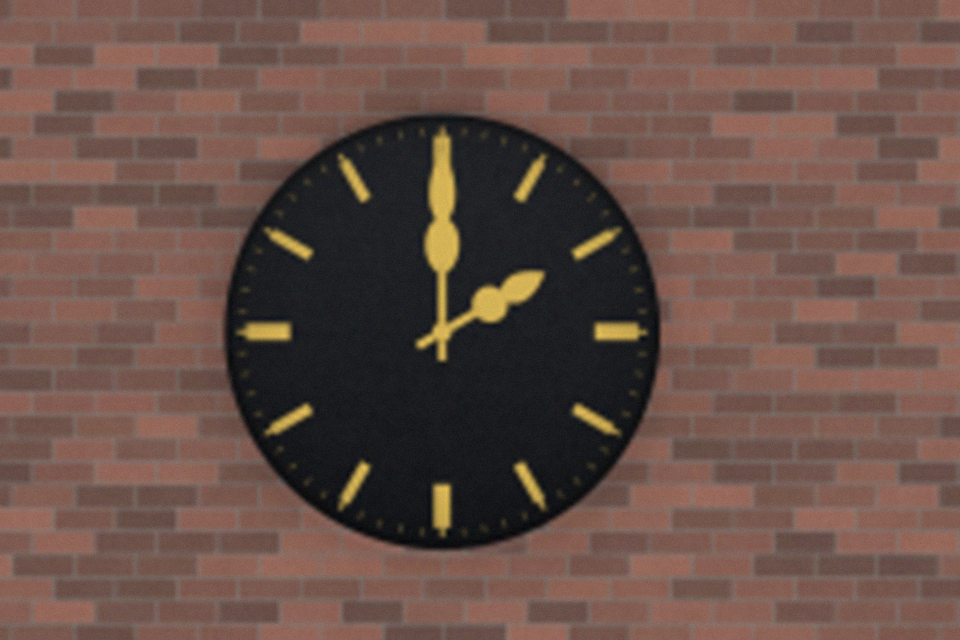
**2:00**
